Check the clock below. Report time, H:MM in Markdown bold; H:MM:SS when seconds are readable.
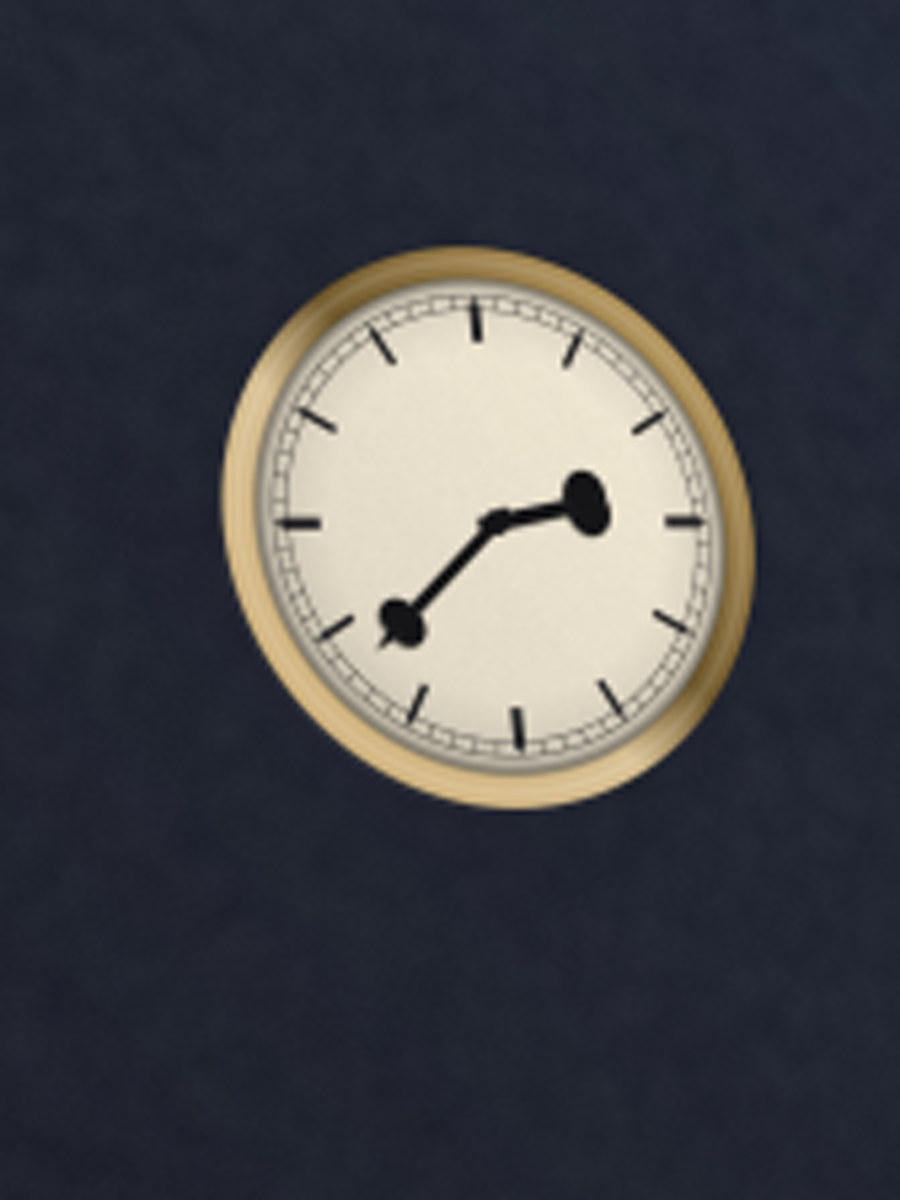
**2:38**
